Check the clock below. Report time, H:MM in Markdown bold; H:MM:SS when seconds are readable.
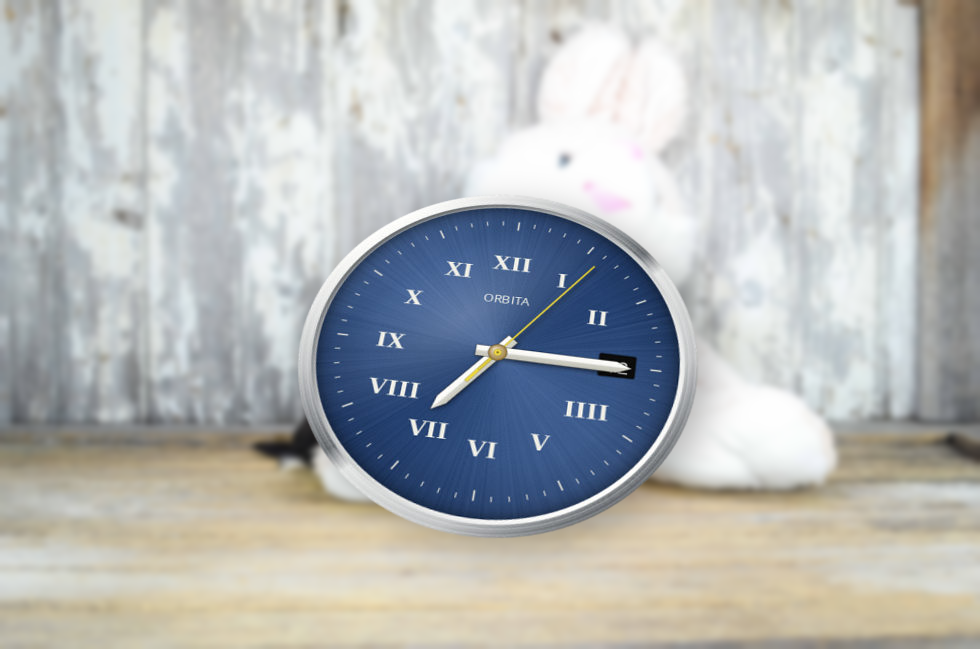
**7:15:06**
